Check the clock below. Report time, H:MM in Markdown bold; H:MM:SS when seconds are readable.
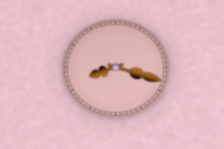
**8:18**
